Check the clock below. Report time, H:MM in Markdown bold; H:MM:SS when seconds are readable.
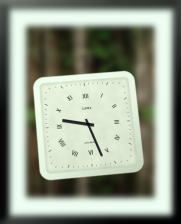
**9:27**
